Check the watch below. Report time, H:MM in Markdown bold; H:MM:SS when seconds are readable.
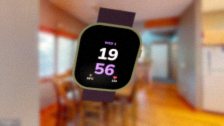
**19:56**
